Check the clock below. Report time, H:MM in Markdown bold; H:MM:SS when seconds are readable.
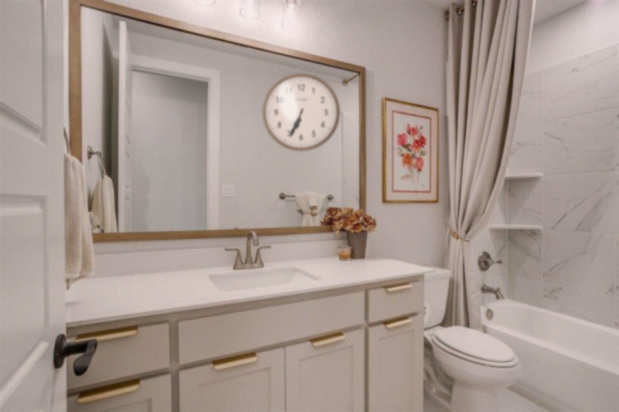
**6:34**
